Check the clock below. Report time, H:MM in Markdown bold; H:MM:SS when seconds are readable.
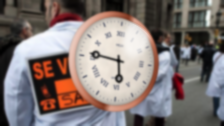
**5:46**
